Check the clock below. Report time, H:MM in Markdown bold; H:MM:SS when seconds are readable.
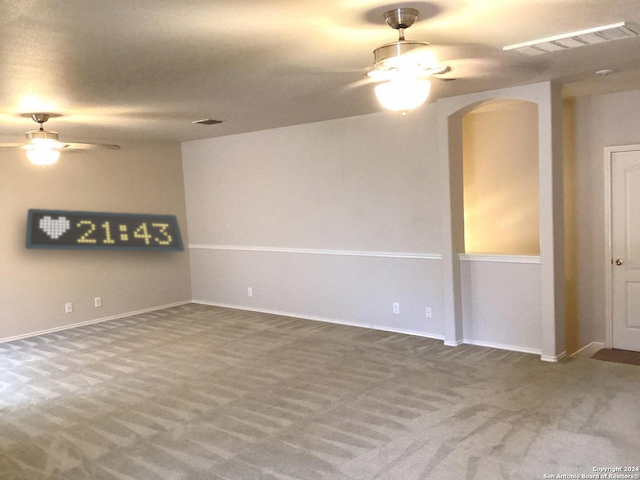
**21:43**
